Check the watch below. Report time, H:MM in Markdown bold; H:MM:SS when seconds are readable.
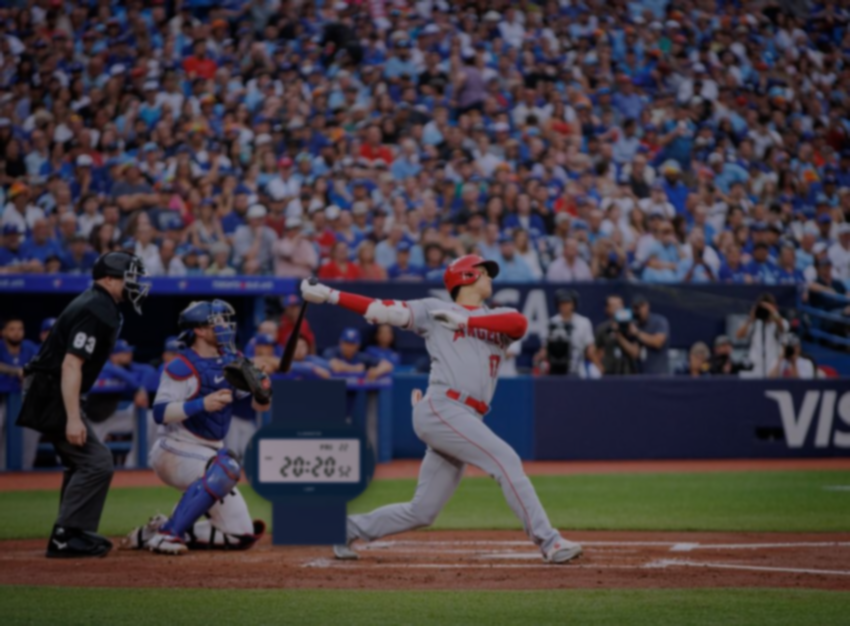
**20:20**
